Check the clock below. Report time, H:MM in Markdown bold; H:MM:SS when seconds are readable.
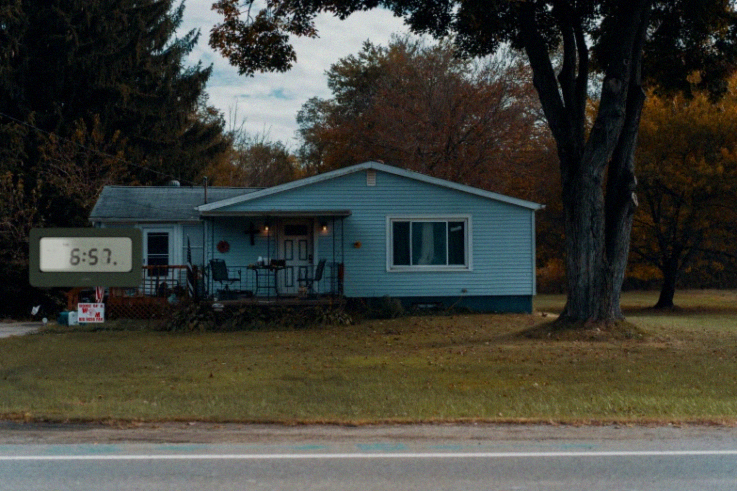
**6:57**
